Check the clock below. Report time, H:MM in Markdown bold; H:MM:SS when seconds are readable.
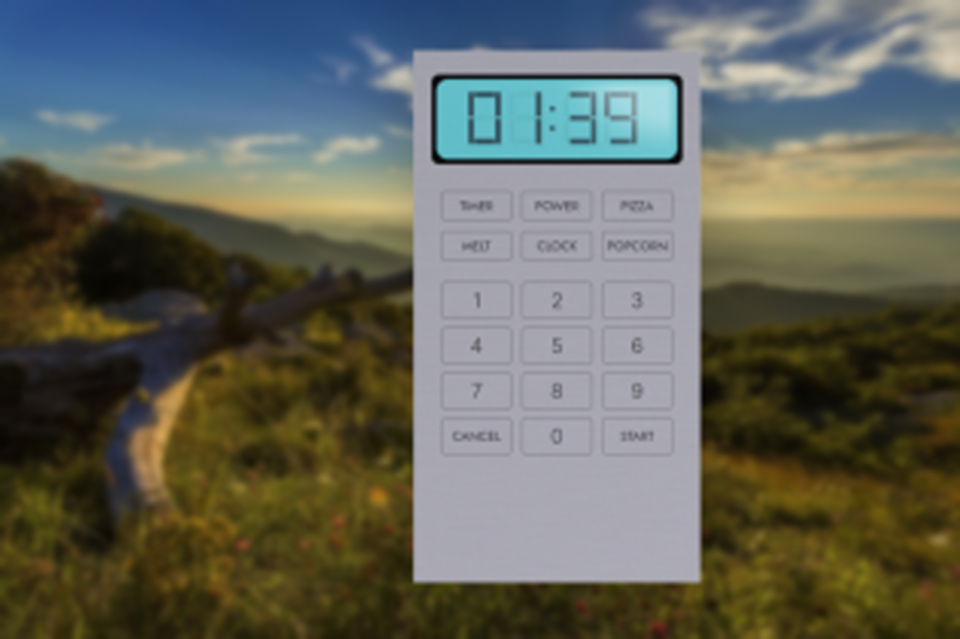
**1:39**
